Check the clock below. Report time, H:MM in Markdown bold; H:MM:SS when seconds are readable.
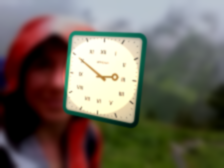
**2:50**
